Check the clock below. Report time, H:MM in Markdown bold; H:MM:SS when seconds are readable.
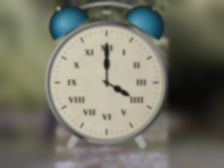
**4:00**
